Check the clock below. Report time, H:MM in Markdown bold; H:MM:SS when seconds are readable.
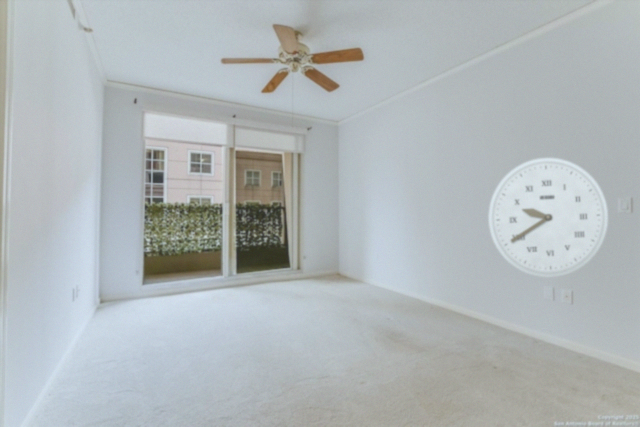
**9:40**
